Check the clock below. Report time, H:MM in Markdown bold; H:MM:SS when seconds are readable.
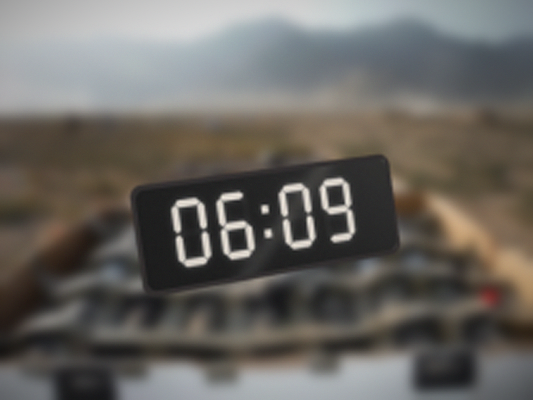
**6:09**
